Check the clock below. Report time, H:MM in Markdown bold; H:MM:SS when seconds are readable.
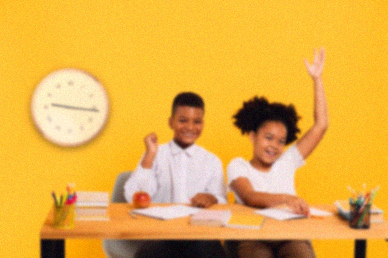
**9:16**
